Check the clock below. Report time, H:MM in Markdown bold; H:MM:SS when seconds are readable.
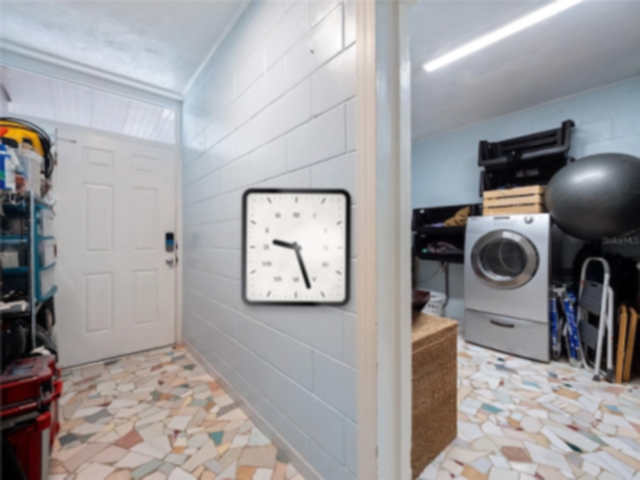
**9:27**
